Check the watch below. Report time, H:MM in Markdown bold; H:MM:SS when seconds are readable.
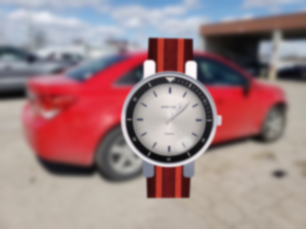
**1:08**
